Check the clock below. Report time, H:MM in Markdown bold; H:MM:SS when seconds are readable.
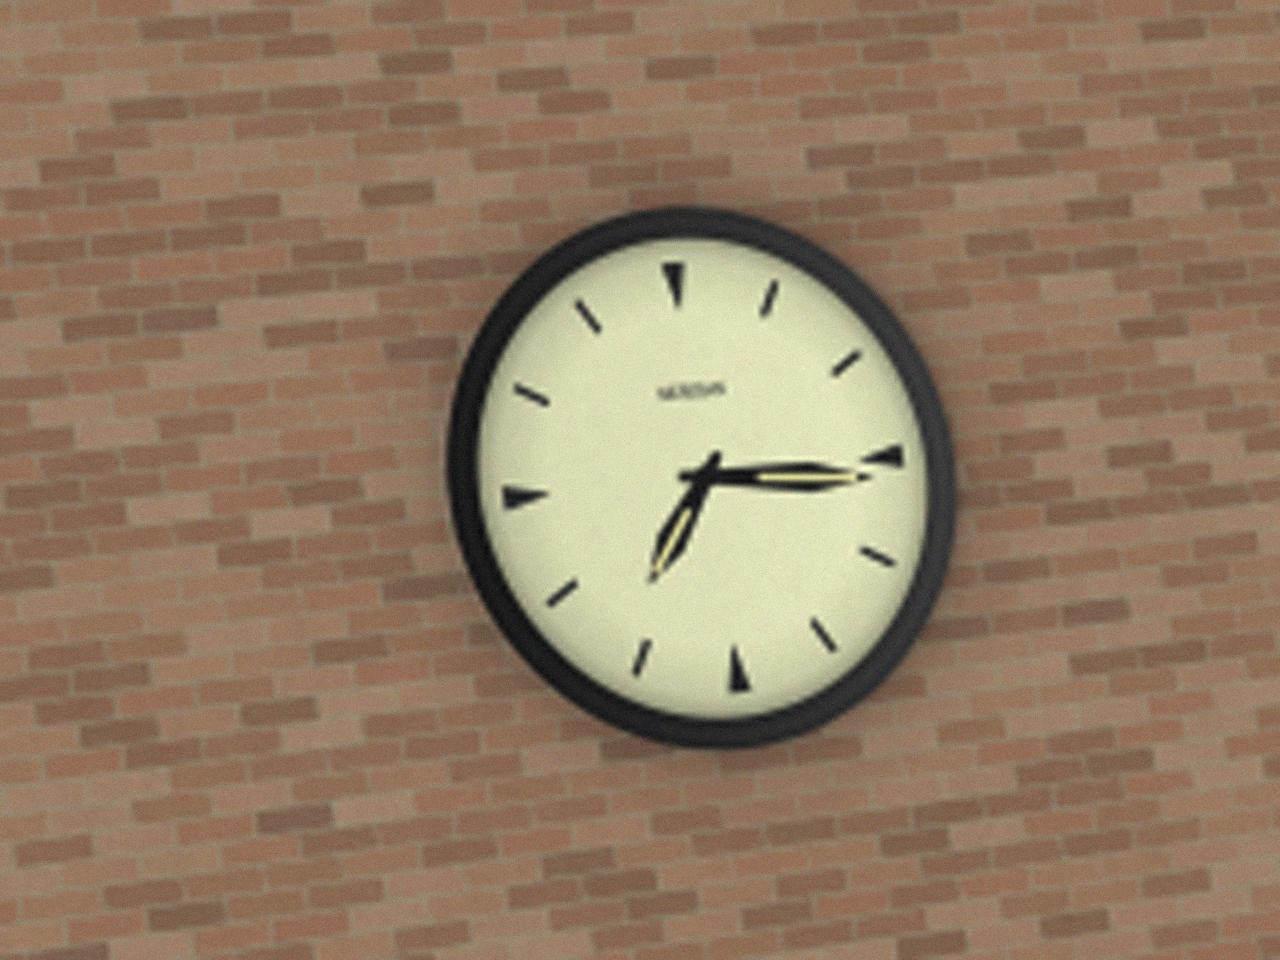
**7:16**
